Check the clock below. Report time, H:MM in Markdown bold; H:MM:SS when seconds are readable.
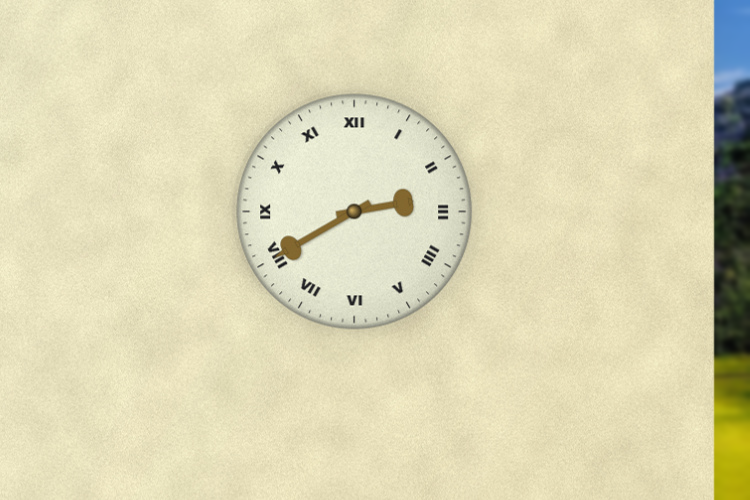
**2:40**
